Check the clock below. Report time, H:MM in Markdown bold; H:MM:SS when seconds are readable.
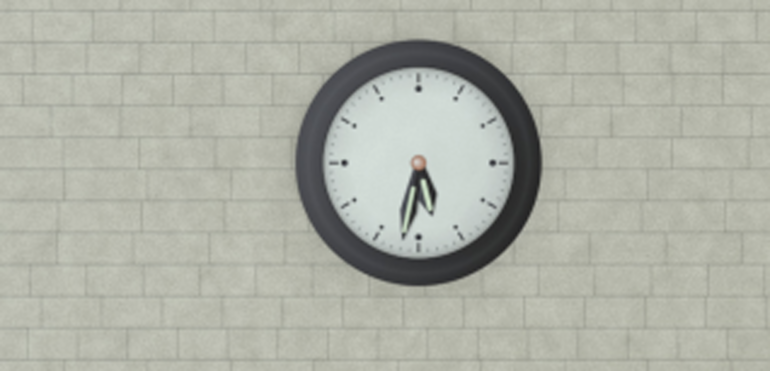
**5:32**
